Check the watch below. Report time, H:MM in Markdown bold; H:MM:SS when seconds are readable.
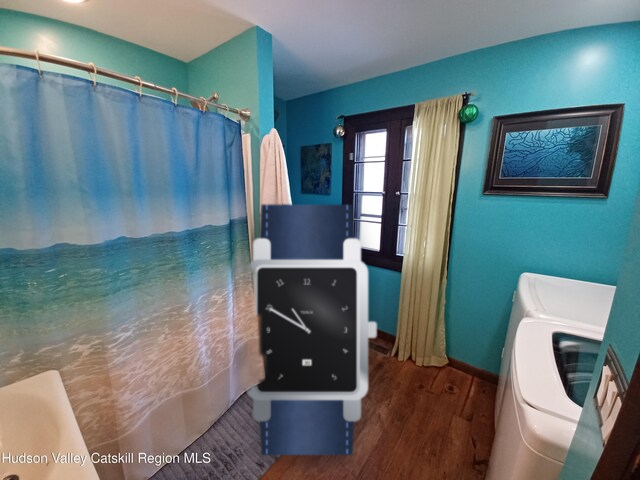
**10:50**
